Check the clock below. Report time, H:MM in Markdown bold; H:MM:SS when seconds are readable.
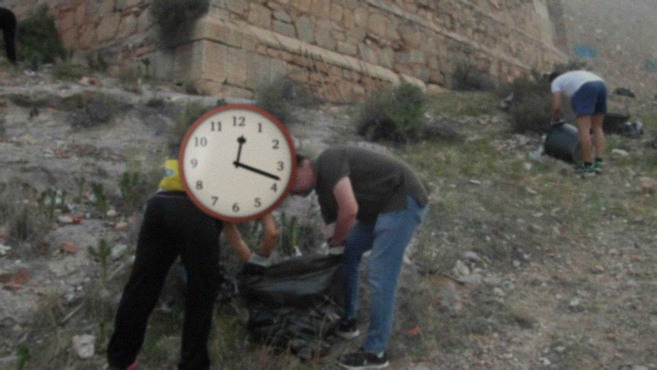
**12:18**
